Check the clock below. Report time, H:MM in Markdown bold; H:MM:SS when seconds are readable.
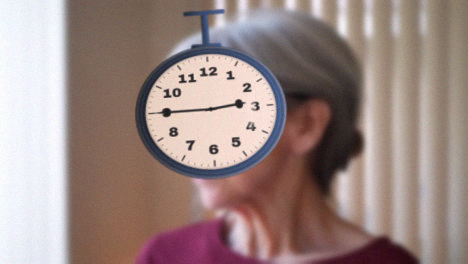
**2:45**
